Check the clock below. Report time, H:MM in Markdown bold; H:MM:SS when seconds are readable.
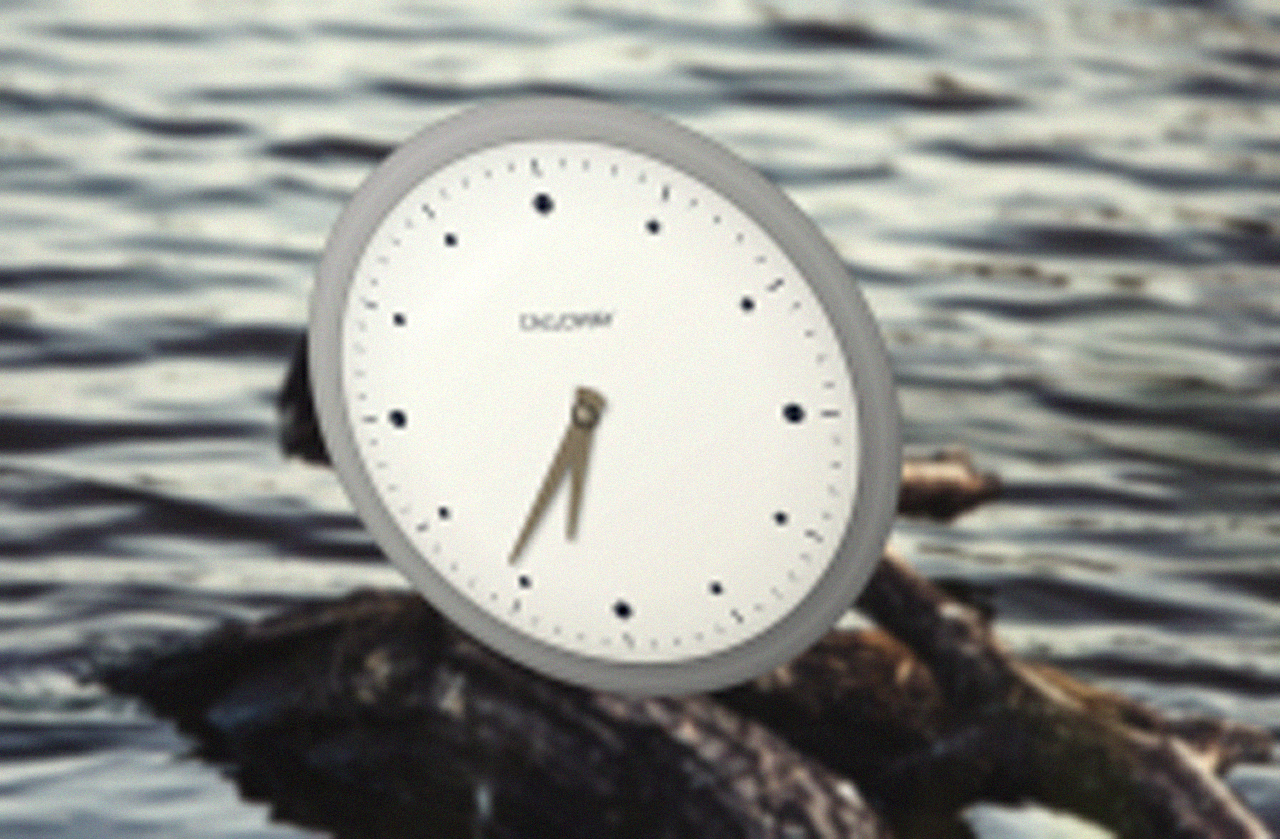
**6:36**
